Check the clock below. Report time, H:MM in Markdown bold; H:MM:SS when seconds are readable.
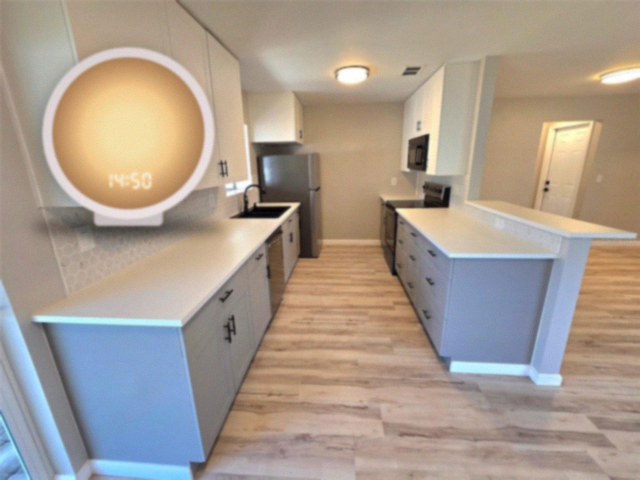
**14:50**
